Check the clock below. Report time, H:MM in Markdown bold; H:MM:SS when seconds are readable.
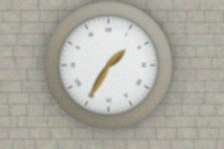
**1:35**
